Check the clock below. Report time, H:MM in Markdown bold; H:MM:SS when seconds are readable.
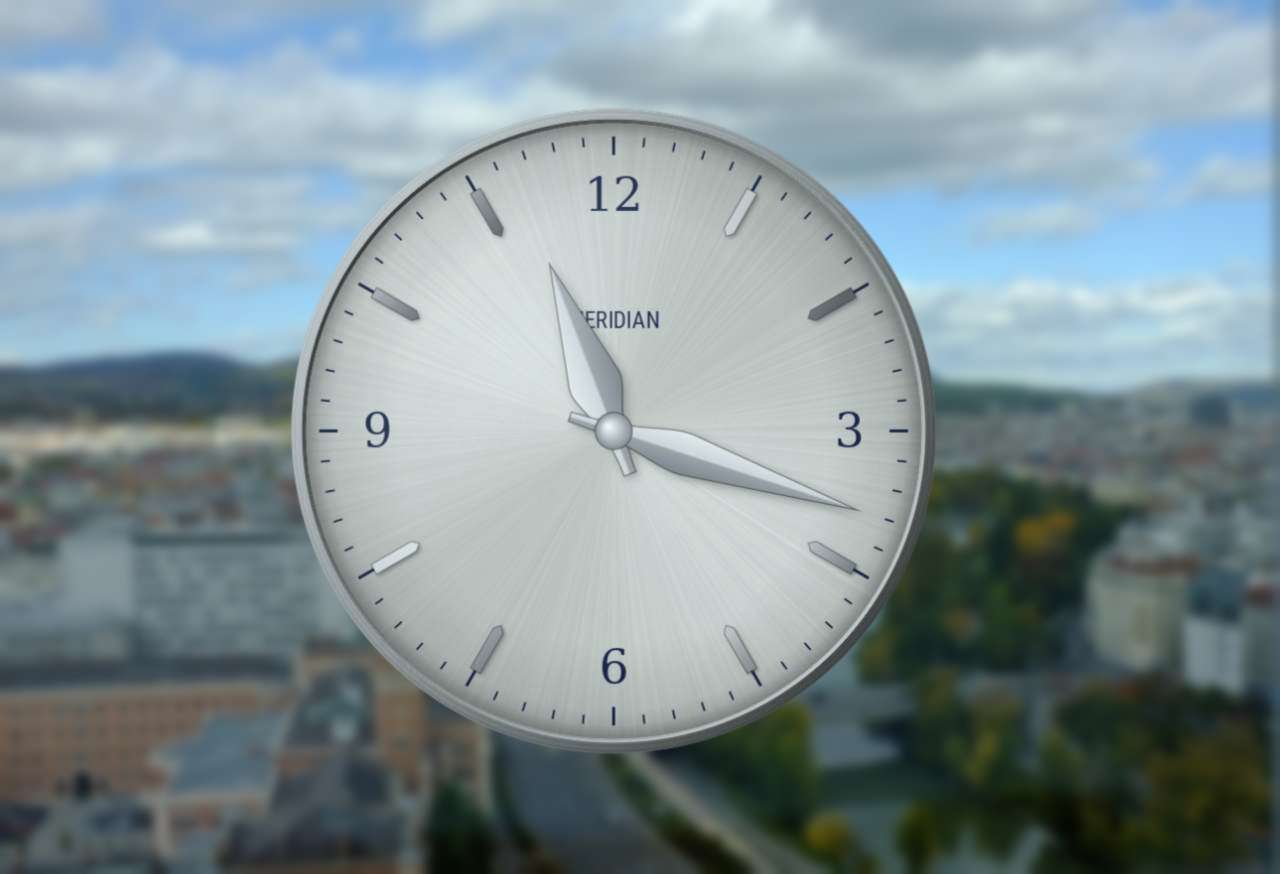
**11:18**
